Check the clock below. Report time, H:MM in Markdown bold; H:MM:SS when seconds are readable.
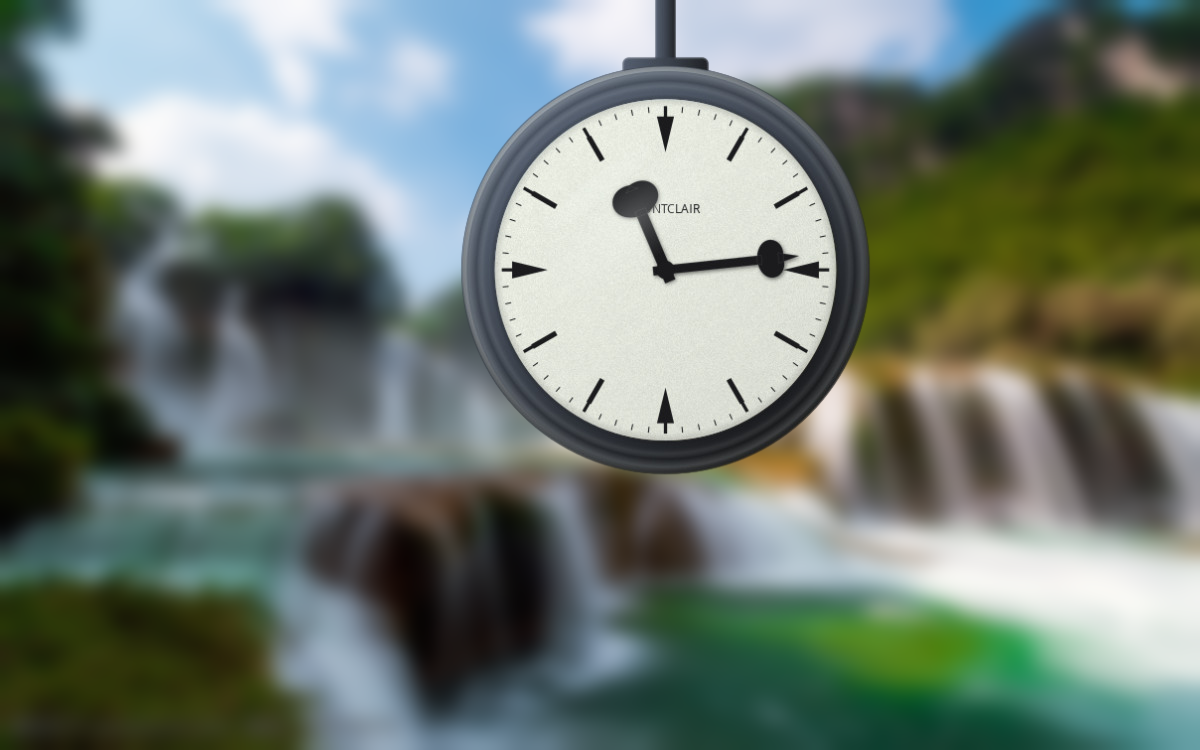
**11:14**
